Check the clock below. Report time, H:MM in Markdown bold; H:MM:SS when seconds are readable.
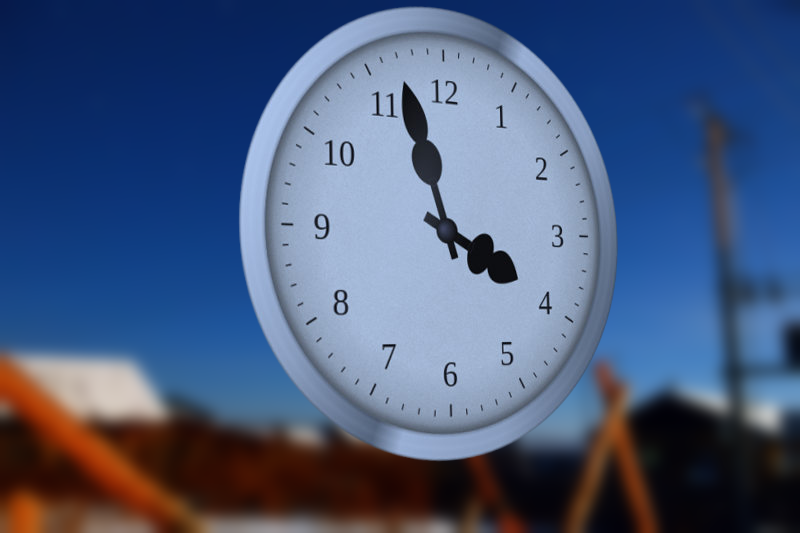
**3:57**
